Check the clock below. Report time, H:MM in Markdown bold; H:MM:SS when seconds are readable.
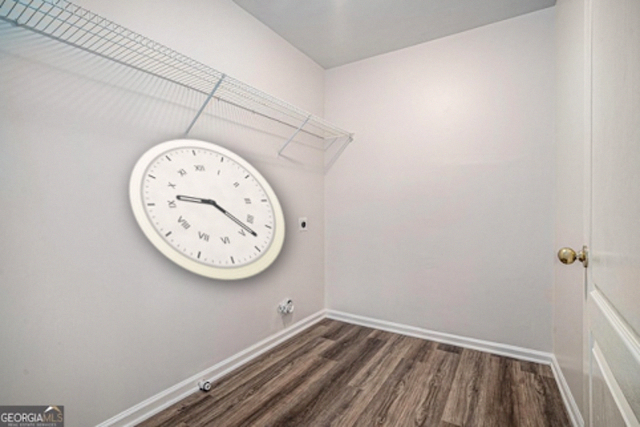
**9:23**
